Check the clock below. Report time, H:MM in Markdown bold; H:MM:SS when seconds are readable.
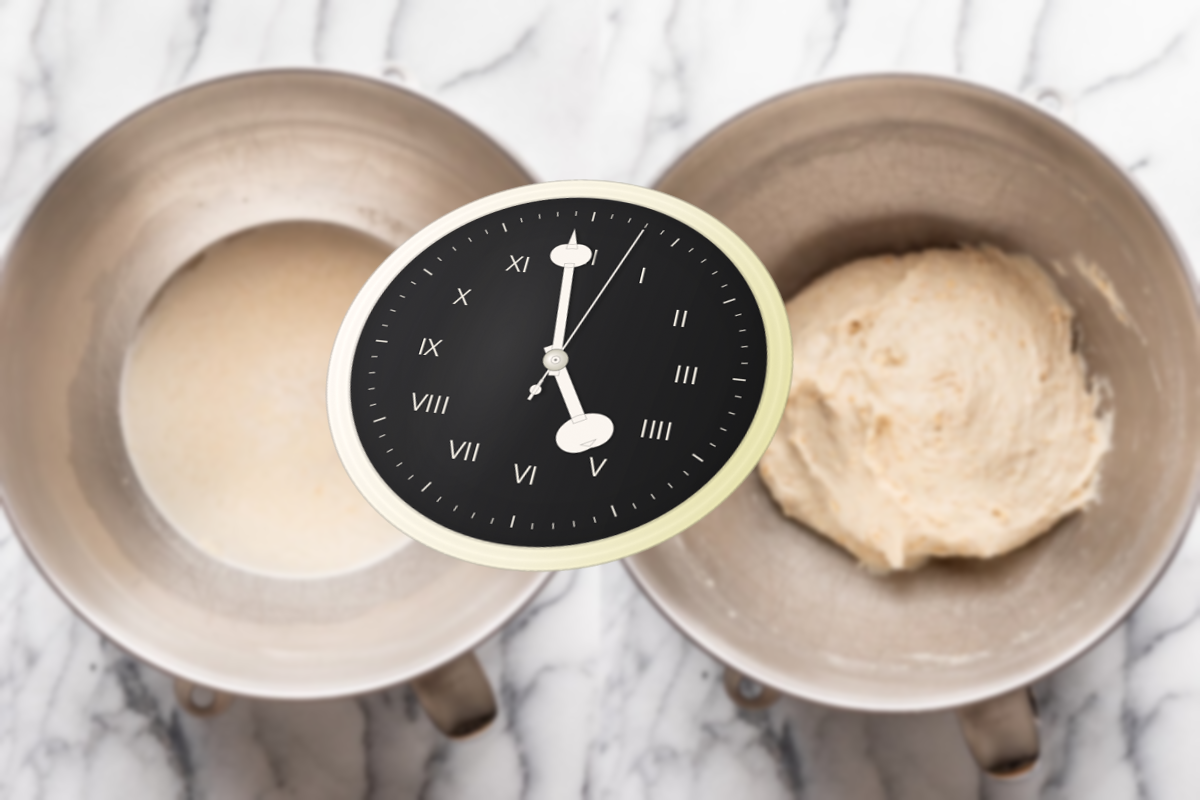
**4:59:03**
